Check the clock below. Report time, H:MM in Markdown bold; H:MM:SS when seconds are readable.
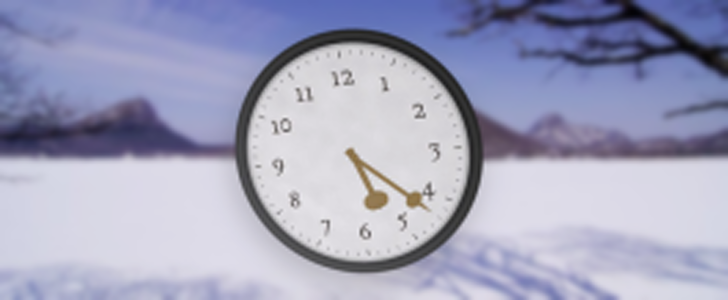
**5:22**
